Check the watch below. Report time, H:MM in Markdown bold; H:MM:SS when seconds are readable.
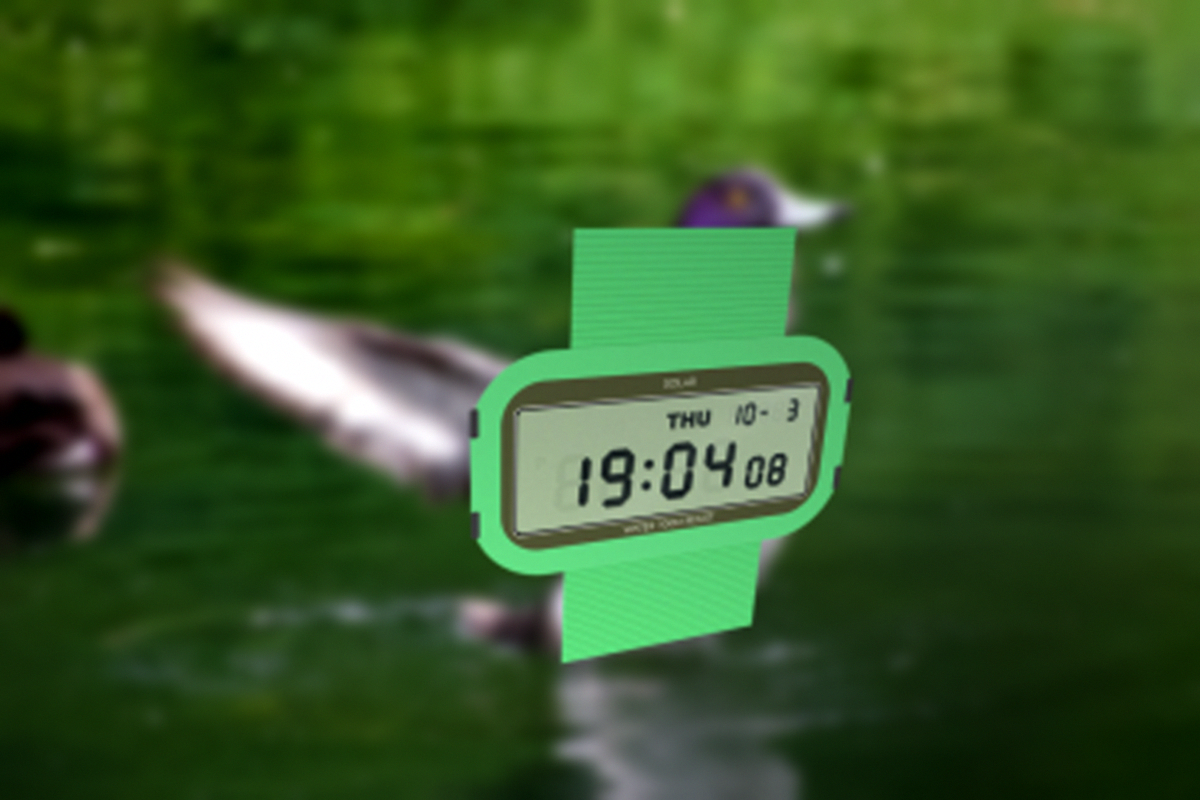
**19:04:08**
